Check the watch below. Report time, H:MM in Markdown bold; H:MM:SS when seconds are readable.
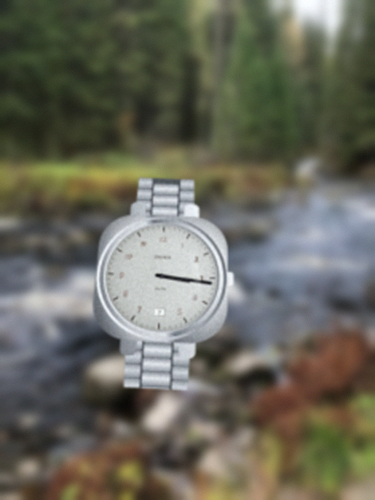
**3:16**
